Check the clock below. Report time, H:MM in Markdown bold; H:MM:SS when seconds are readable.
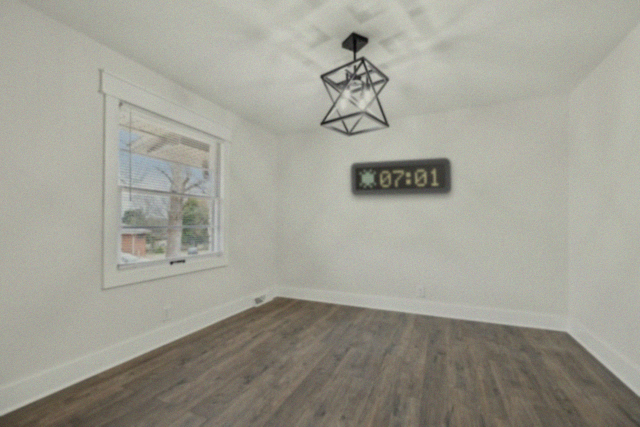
**7:01**
